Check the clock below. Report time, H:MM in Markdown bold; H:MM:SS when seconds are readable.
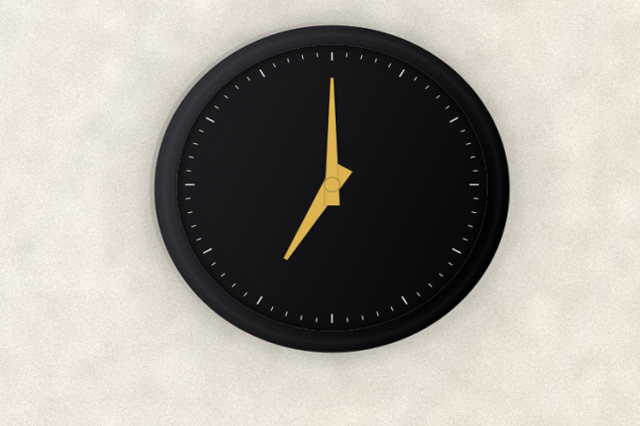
**7:00**
